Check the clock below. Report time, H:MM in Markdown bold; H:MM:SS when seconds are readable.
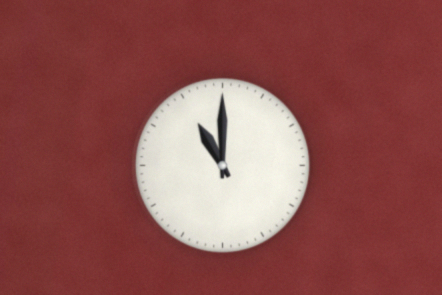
**11:00**
